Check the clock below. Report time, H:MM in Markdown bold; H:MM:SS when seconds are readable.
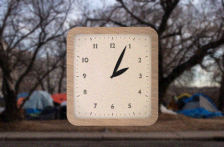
**2:04**
